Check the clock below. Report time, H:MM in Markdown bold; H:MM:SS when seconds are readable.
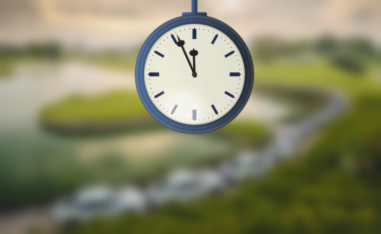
**11:56**
